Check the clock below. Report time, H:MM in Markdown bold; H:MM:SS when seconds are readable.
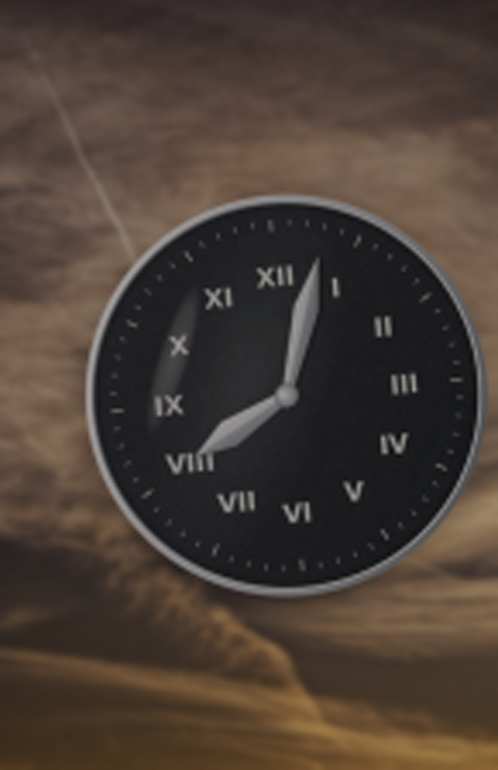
**8:03**
